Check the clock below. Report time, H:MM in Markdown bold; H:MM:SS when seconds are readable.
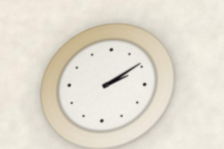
**2:09**
